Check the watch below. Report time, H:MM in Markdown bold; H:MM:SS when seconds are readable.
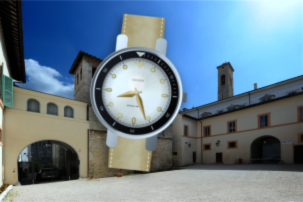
**8:26**
